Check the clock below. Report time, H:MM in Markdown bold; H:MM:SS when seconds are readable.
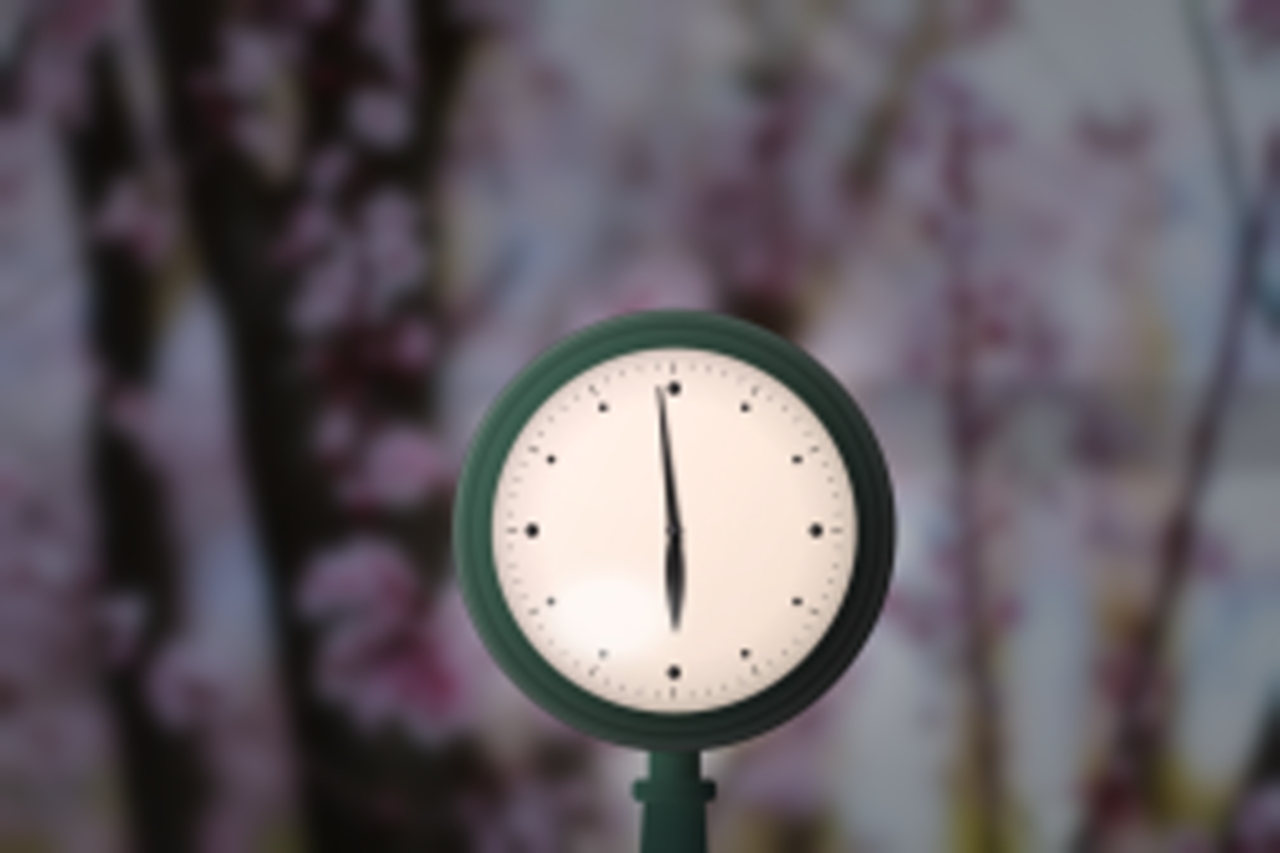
**5:59**
